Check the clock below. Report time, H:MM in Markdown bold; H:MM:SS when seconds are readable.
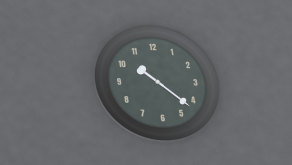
**10:22**
